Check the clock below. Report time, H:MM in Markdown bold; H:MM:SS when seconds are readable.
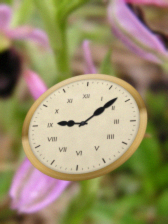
**9:08**
